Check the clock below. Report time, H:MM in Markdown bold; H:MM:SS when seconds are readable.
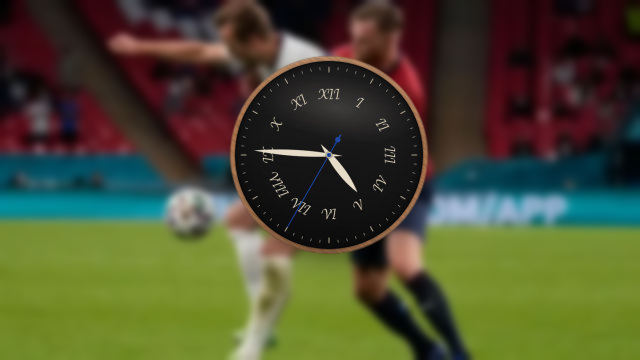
**4:45:35**
